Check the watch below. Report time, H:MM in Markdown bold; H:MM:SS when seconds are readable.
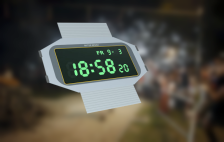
**18:58:20**
